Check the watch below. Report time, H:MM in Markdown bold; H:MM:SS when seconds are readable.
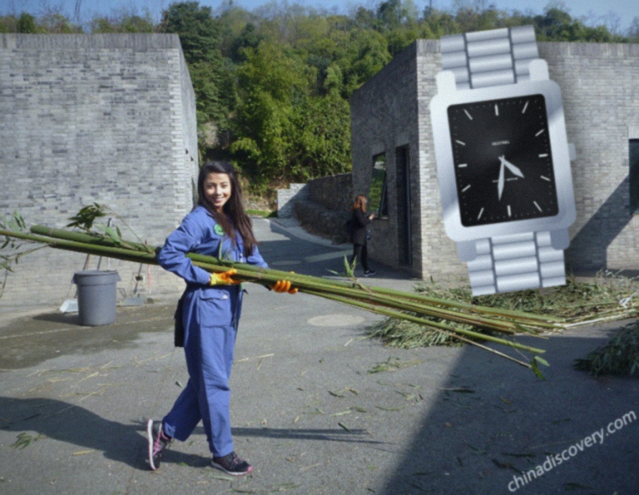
**4:32**
